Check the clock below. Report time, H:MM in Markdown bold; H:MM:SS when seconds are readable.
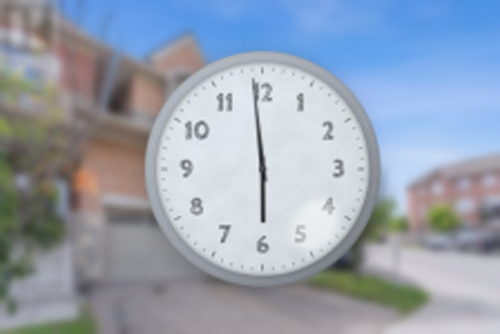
**5:59**
